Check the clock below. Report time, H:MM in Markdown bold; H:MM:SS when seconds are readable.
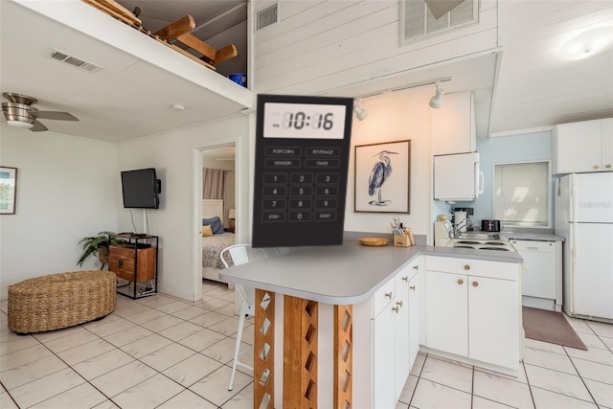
**10:16**
